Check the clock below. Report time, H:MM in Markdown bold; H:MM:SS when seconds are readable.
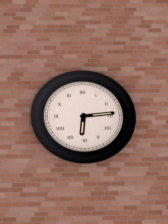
**6:14**
